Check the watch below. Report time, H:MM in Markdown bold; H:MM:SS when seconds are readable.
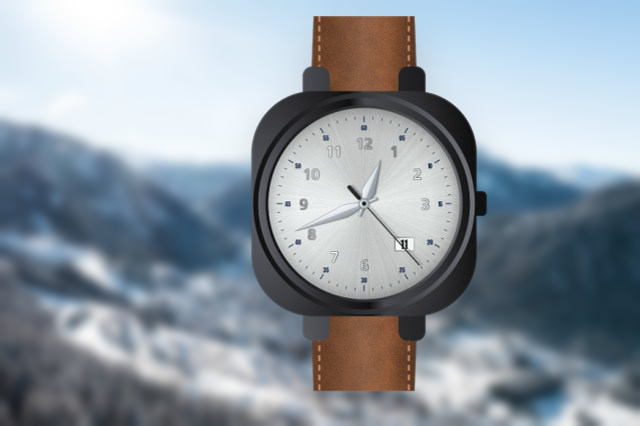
**12:41:23**
